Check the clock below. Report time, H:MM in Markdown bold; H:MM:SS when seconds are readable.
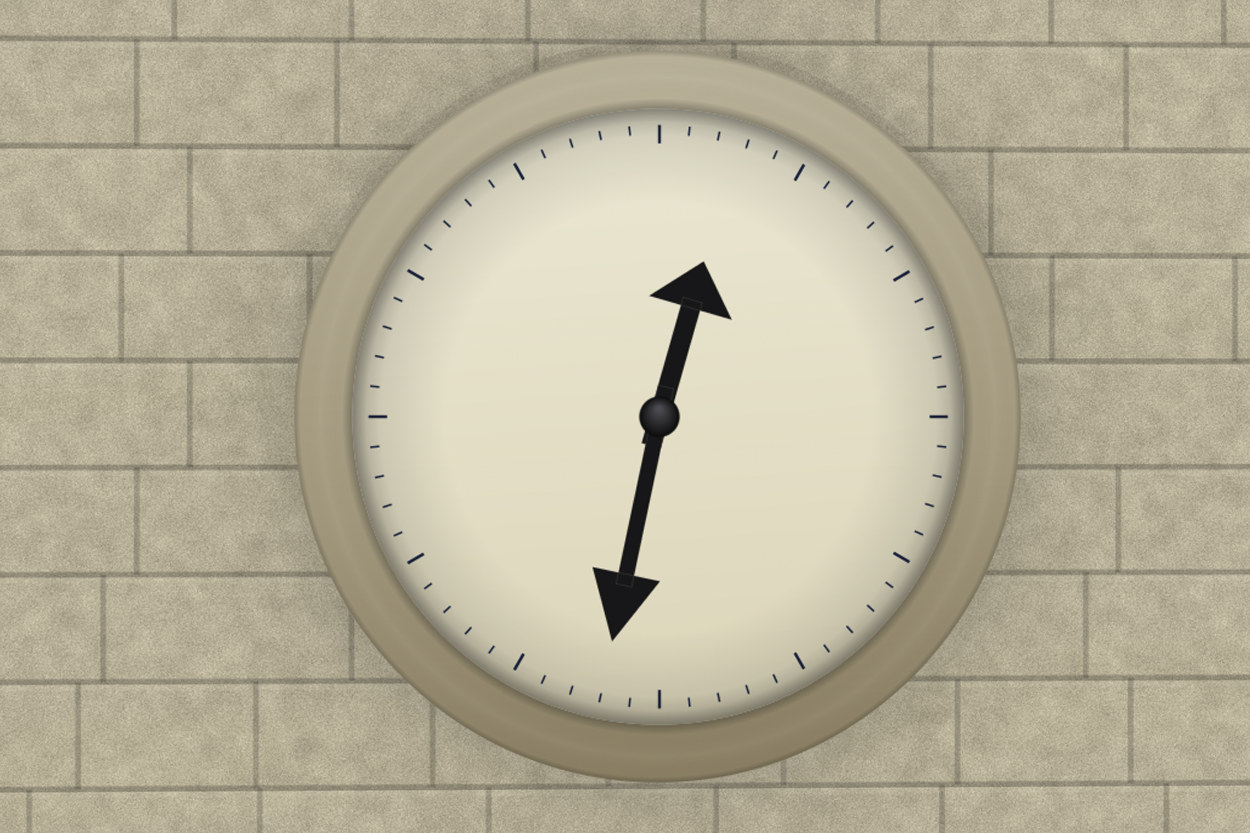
**12:32**
